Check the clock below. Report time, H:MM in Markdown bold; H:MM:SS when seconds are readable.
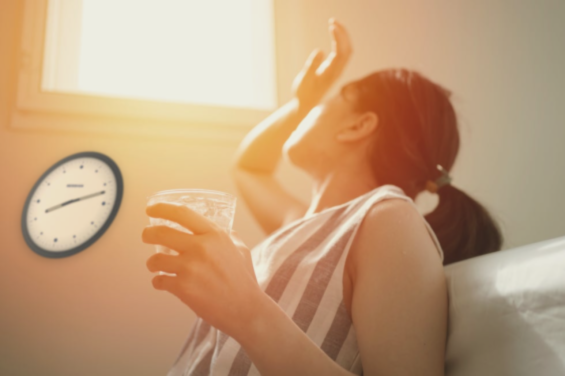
**8:12**
